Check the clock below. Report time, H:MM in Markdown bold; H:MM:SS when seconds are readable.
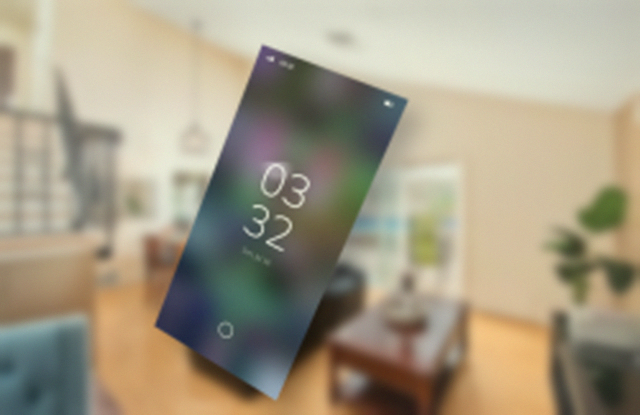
**3:32**
